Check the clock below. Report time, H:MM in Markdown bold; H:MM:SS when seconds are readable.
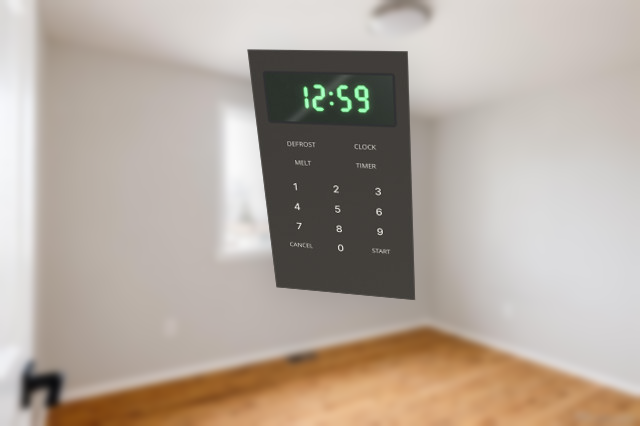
**12:59**
